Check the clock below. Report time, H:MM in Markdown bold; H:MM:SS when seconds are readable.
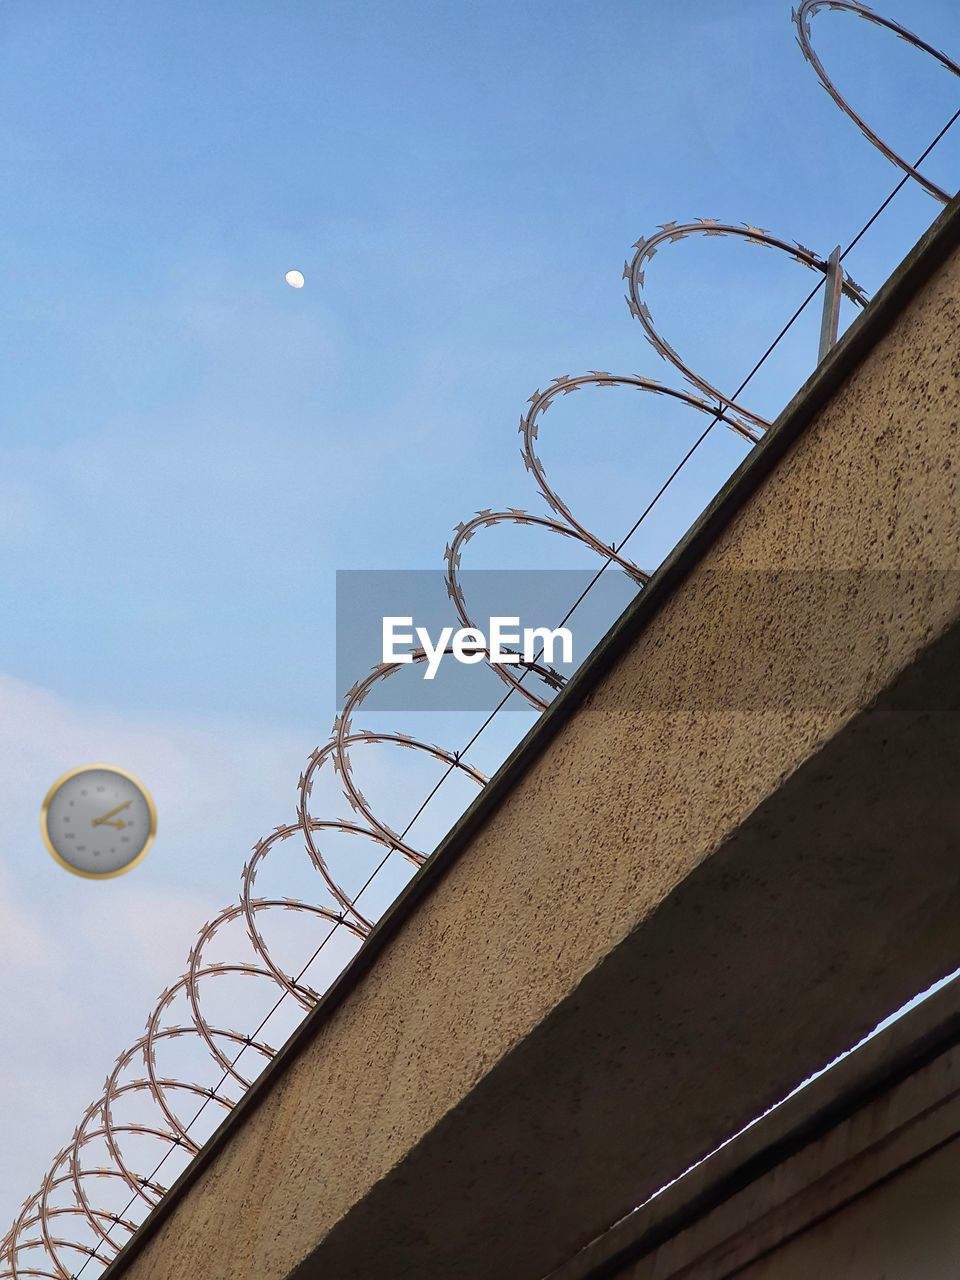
**3:09**
